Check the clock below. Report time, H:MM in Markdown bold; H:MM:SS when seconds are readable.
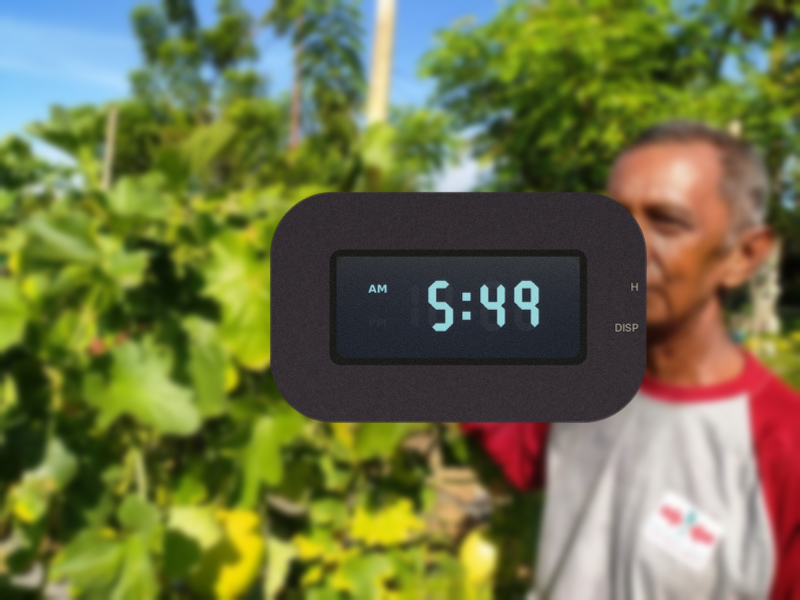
**5:49**
